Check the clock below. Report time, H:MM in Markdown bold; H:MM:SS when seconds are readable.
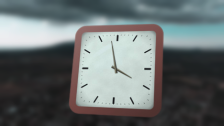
**3:58**
